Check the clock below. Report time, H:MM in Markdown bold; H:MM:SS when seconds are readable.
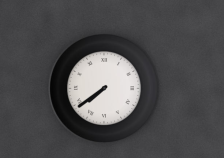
**7:39**
